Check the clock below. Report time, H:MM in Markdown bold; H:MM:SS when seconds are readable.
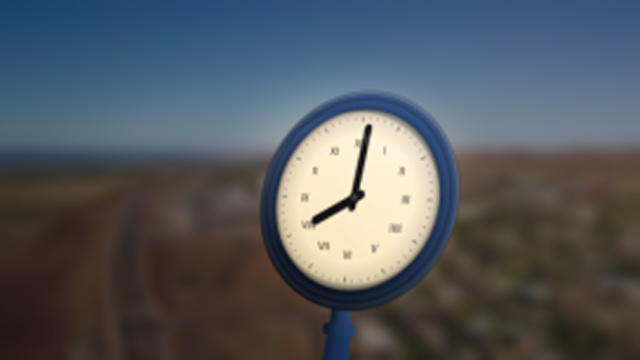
**8:01**
